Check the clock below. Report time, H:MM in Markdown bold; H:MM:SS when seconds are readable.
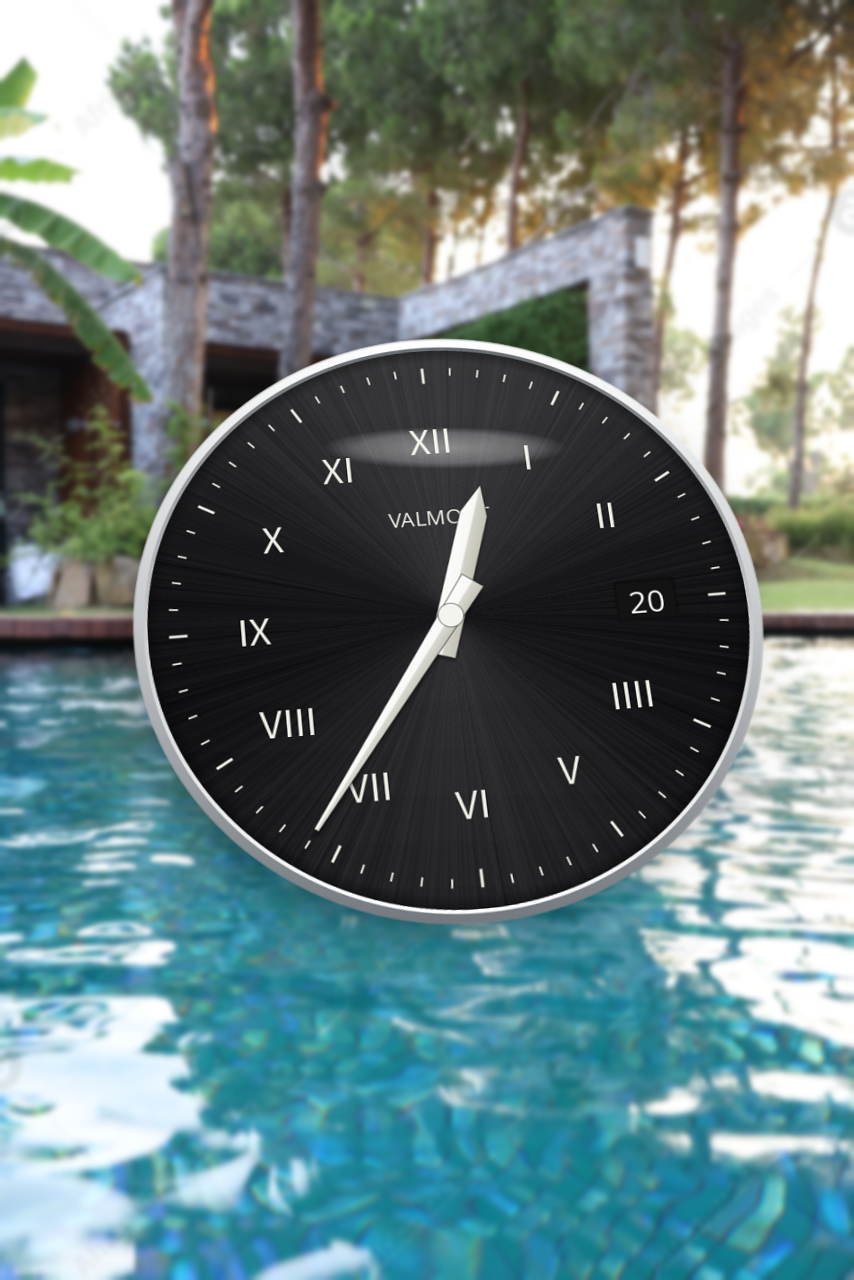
**12:36**
